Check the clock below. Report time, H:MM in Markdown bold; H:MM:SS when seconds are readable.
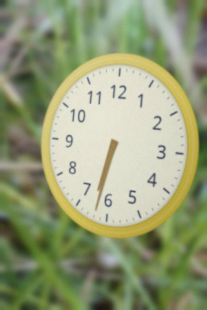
**6:32**
